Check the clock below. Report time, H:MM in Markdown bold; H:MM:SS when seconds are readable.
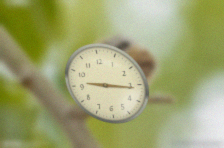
**9:16**
